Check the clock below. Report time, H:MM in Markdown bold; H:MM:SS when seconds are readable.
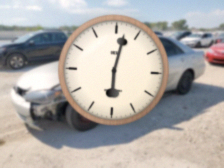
**6:02**
